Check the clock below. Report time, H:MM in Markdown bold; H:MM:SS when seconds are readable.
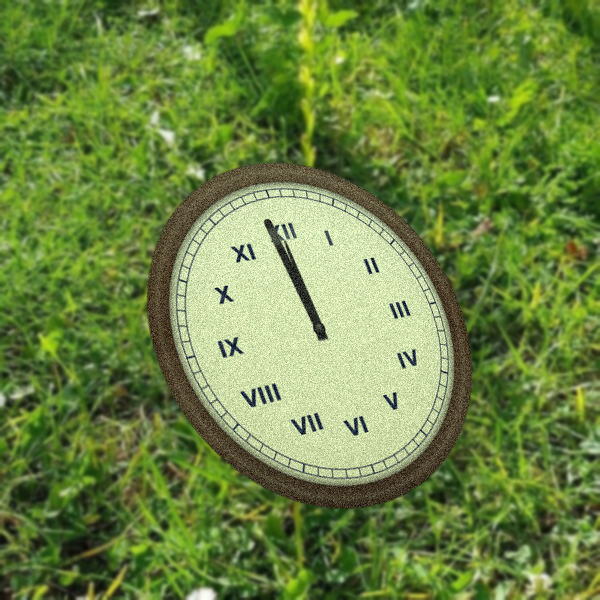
**11:59**
